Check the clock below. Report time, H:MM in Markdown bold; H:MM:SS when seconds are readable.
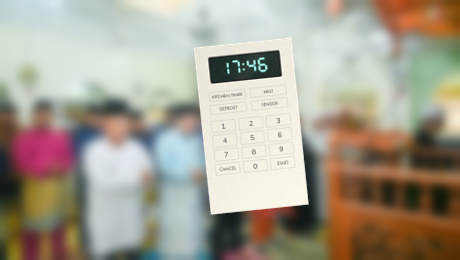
**17:46**
